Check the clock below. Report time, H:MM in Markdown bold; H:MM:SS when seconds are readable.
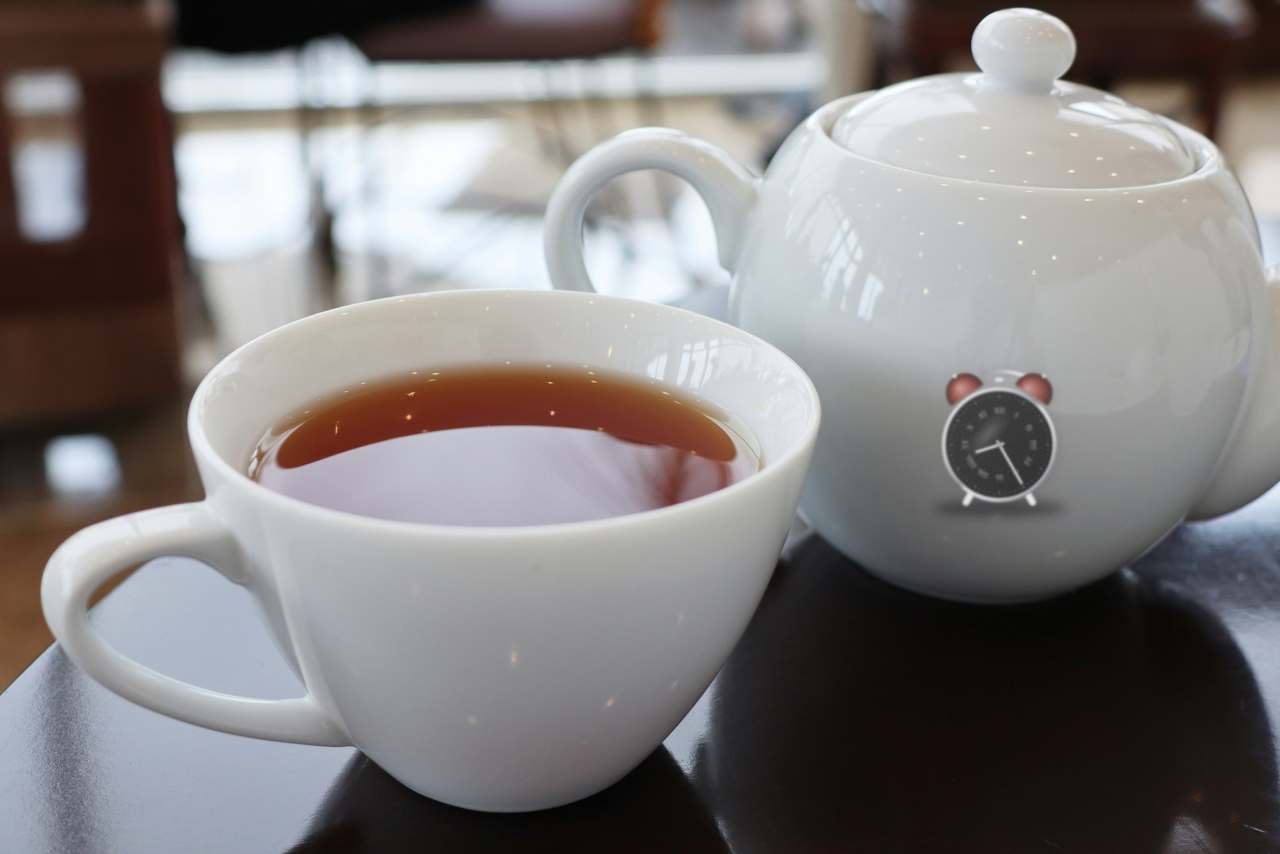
**8:25**
